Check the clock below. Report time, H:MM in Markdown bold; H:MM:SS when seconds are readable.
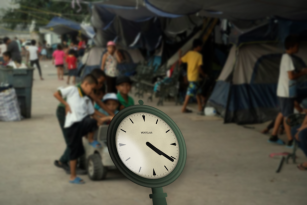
**4:21**
